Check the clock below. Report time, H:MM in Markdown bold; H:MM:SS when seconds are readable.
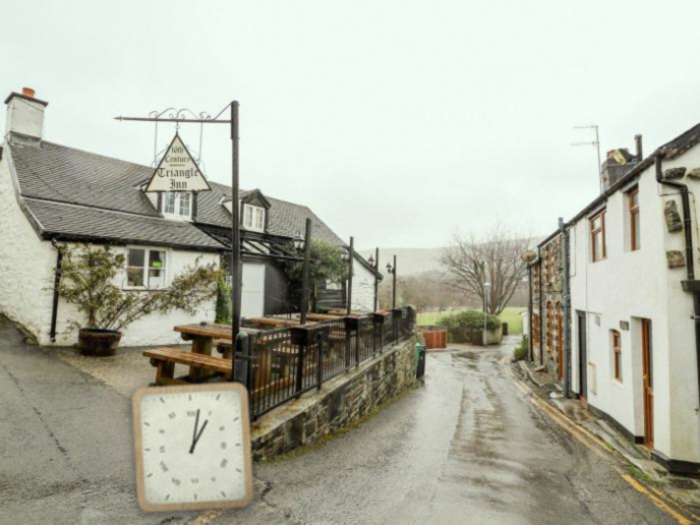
**1:02**
